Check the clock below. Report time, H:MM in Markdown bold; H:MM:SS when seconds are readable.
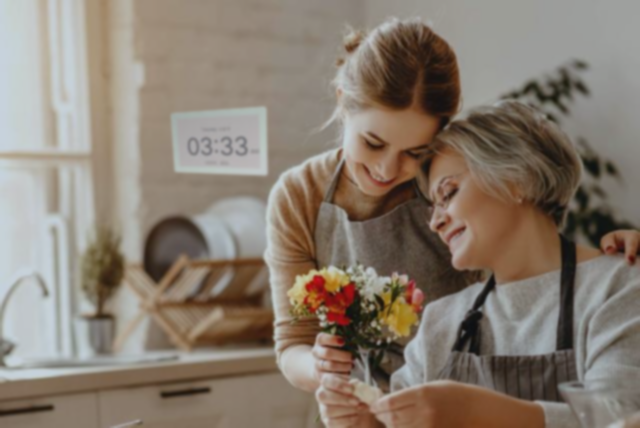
**3:33**
